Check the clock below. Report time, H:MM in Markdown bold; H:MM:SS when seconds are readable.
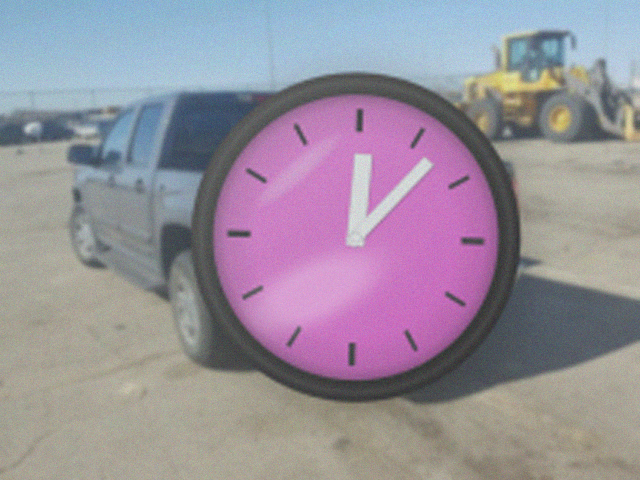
**12:07**
